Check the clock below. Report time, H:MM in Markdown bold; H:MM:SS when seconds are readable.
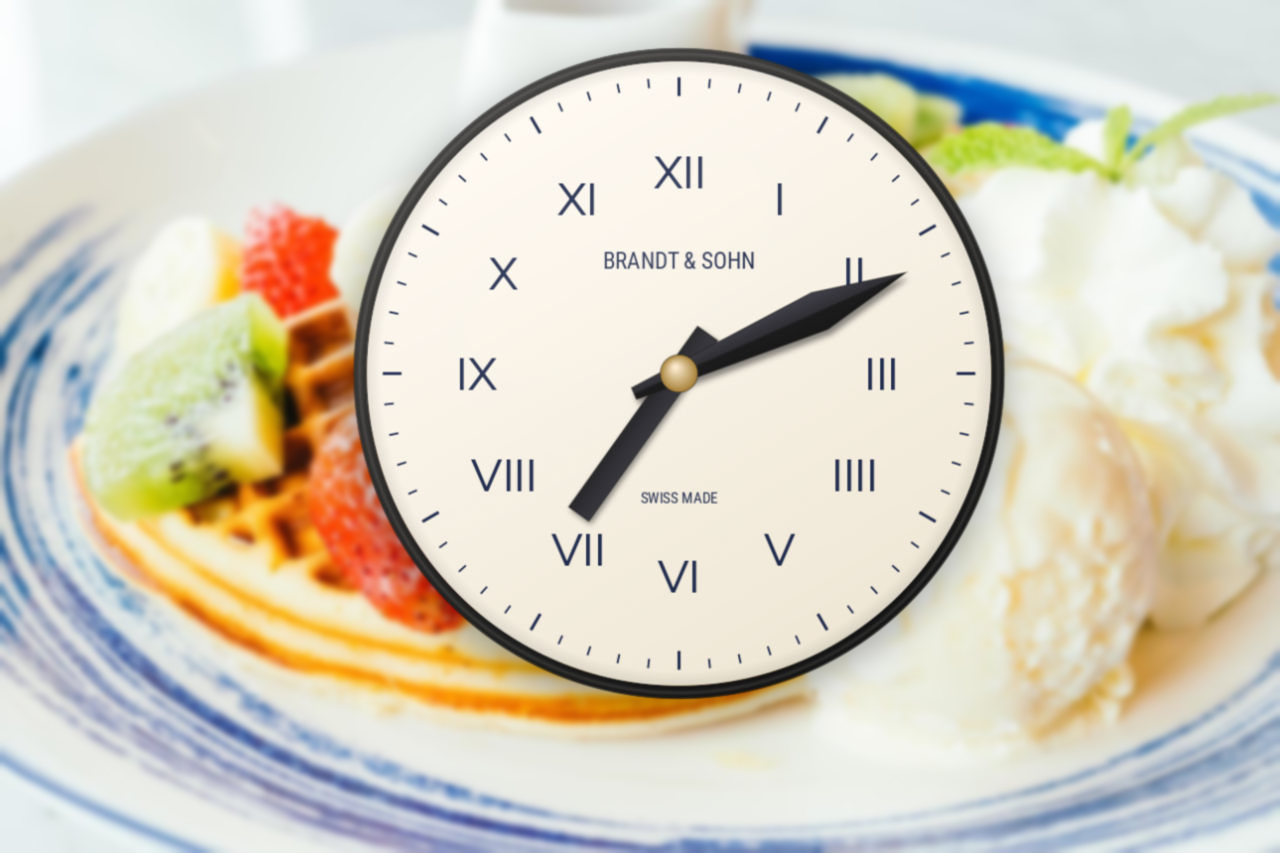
**7:11**
